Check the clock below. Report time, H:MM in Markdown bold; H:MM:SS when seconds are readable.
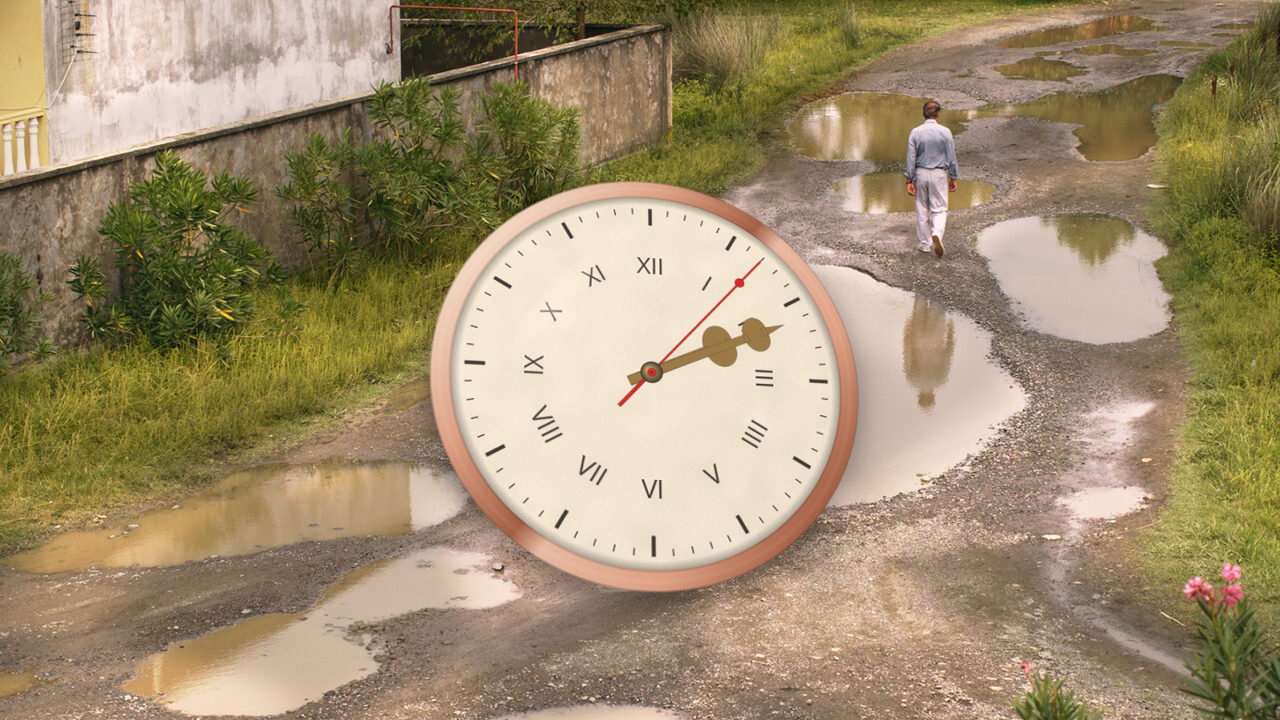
**2:11:07**
